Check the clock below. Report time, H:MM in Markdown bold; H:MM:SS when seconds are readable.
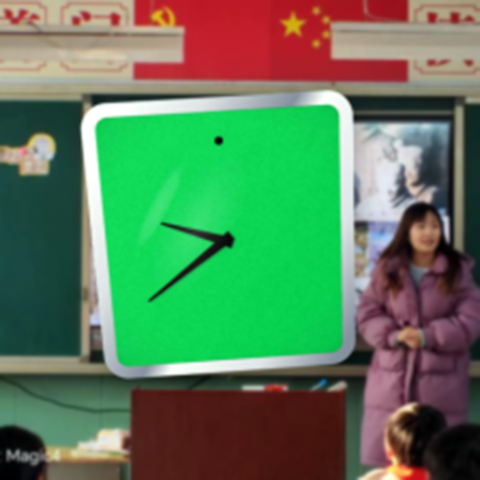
**9:39**
